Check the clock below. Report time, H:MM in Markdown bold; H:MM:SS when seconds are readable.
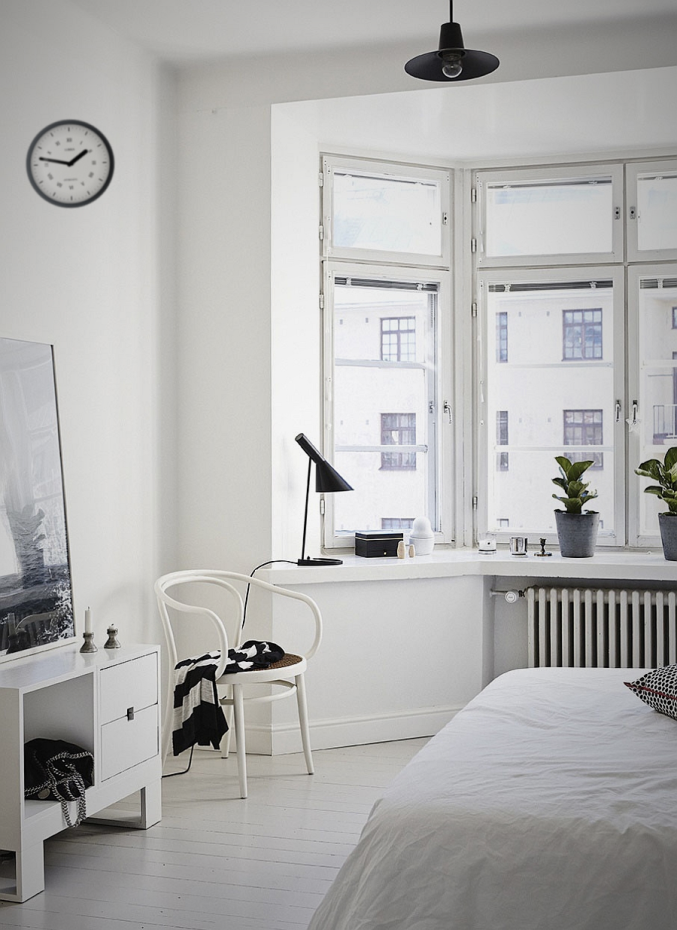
**1:47**
